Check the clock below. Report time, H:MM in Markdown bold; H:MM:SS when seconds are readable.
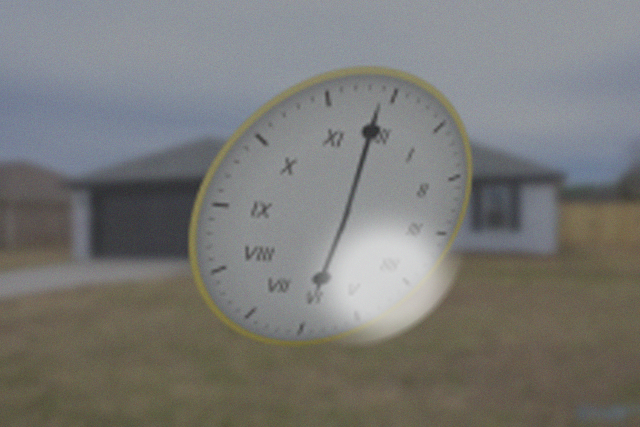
**5:59**
